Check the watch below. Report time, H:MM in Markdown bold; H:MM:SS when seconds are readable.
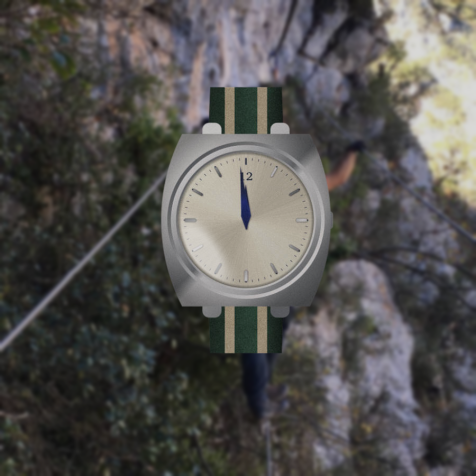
**11:59**
